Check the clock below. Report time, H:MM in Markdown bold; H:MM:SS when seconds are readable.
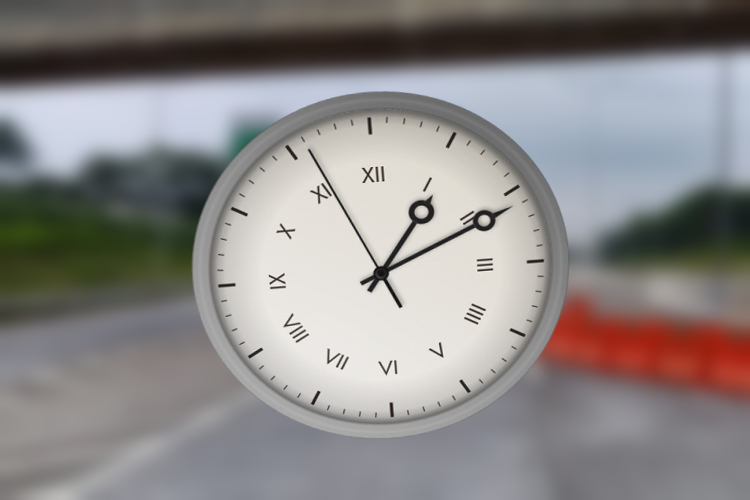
**1:10:56**
